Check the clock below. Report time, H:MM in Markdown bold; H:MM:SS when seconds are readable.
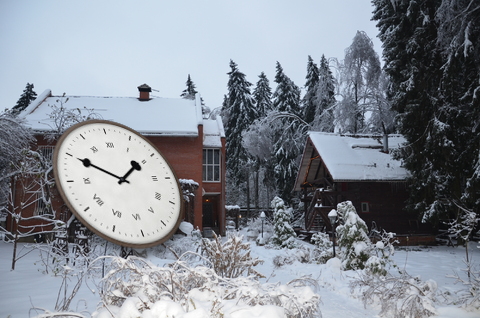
**1:50**
